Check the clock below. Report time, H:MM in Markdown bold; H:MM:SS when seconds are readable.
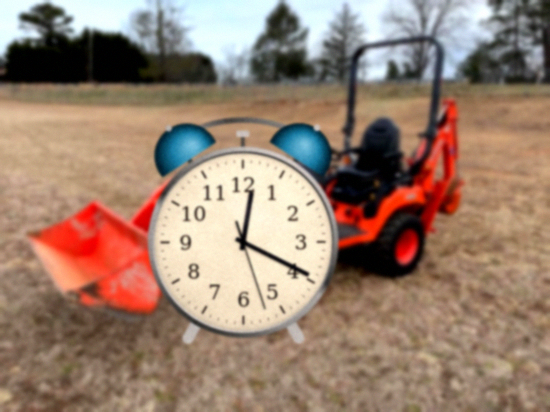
**12:19:27**
